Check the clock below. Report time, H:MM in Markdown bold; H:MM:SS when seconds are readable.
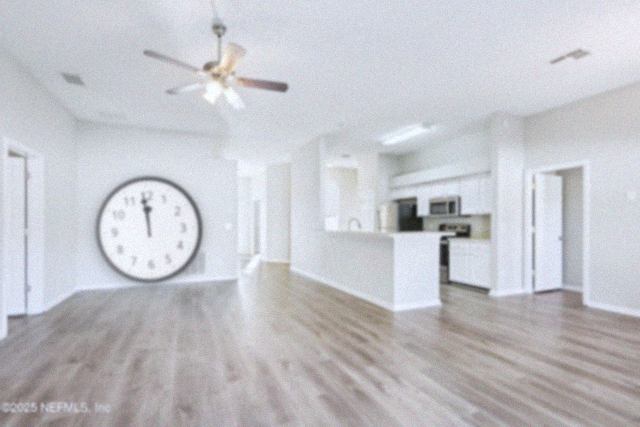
**11:59**
